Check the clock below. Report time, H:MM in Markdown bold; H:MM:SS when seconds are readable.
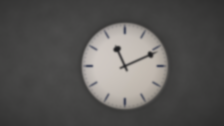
**11:11**
